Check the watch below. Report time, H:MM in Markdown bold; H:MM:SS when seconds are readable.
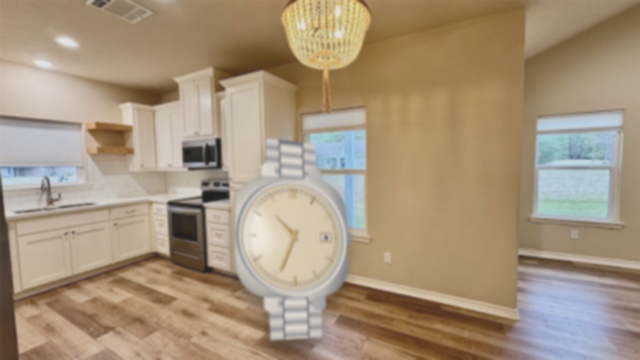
**10:34**
